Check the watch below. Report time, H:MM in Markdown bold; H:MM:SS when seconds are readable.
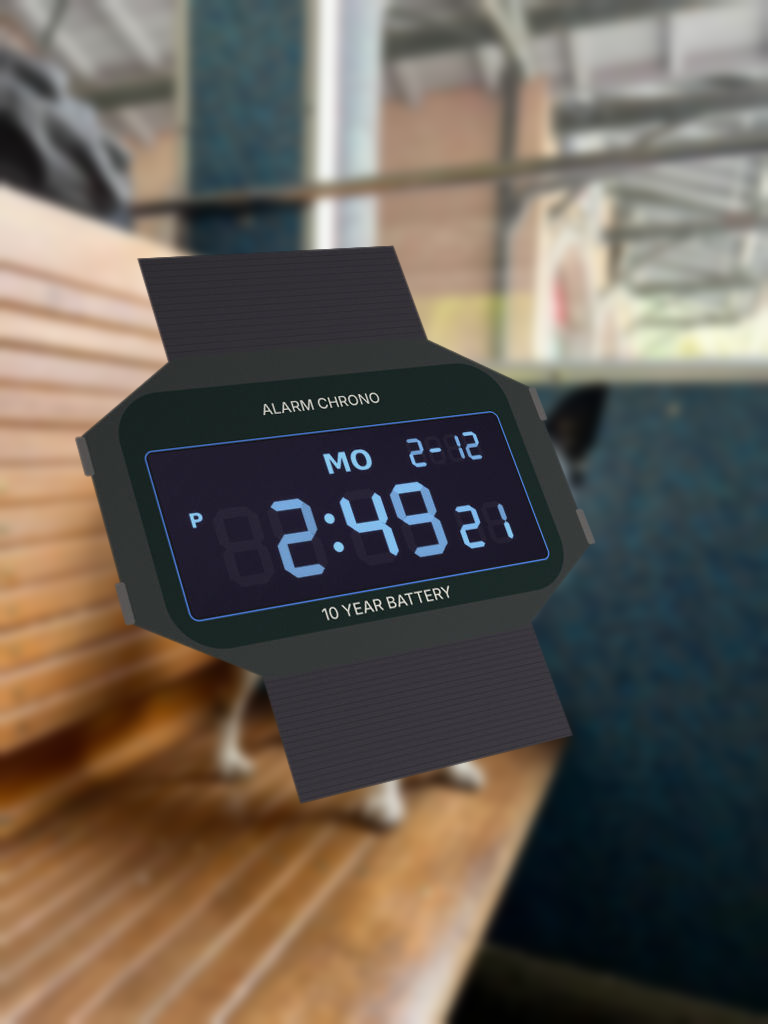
**2:49:21**
